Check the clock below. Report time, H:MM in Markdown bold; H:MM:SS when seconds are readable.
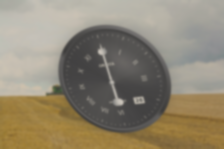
**6:00**
